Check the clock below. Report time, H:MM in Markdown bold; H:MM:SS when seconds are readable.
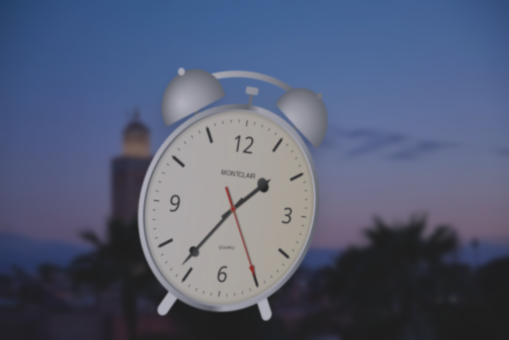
**1:36:25**
